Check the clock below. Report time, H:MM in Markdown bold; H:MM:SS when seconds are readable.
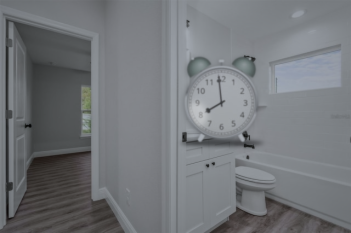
**7:59**
